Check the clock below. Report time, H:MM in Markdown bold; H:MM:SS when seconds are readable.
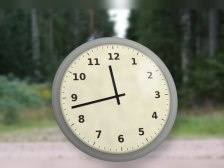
**11:43**
